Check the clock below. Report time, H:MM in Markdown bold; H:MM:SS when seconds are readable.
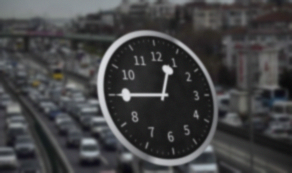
**12:45**
